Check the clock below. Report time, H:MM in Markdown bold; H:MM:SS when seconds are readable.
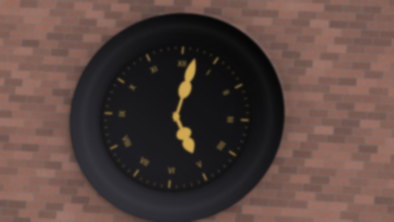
**5:02**
